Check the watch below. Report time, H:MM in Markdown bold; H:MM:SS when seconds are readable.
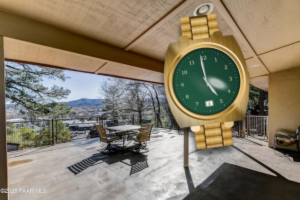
**4:59**
